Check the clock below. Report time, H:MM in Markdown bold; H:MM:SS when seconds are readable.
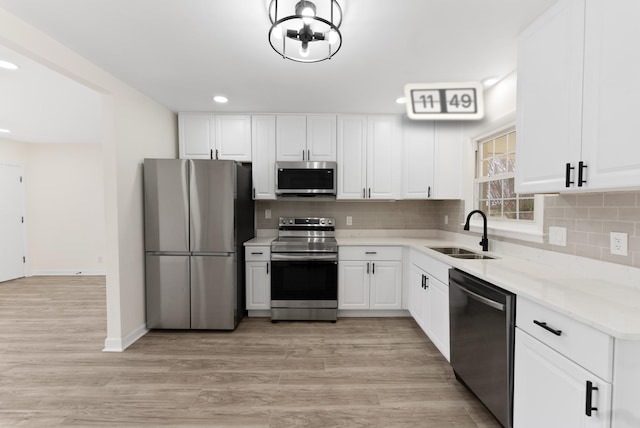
**11:49**
